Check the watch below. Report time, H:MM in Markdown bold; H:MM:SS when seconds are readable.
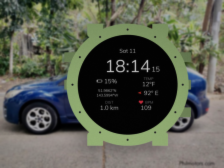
**18:14**
